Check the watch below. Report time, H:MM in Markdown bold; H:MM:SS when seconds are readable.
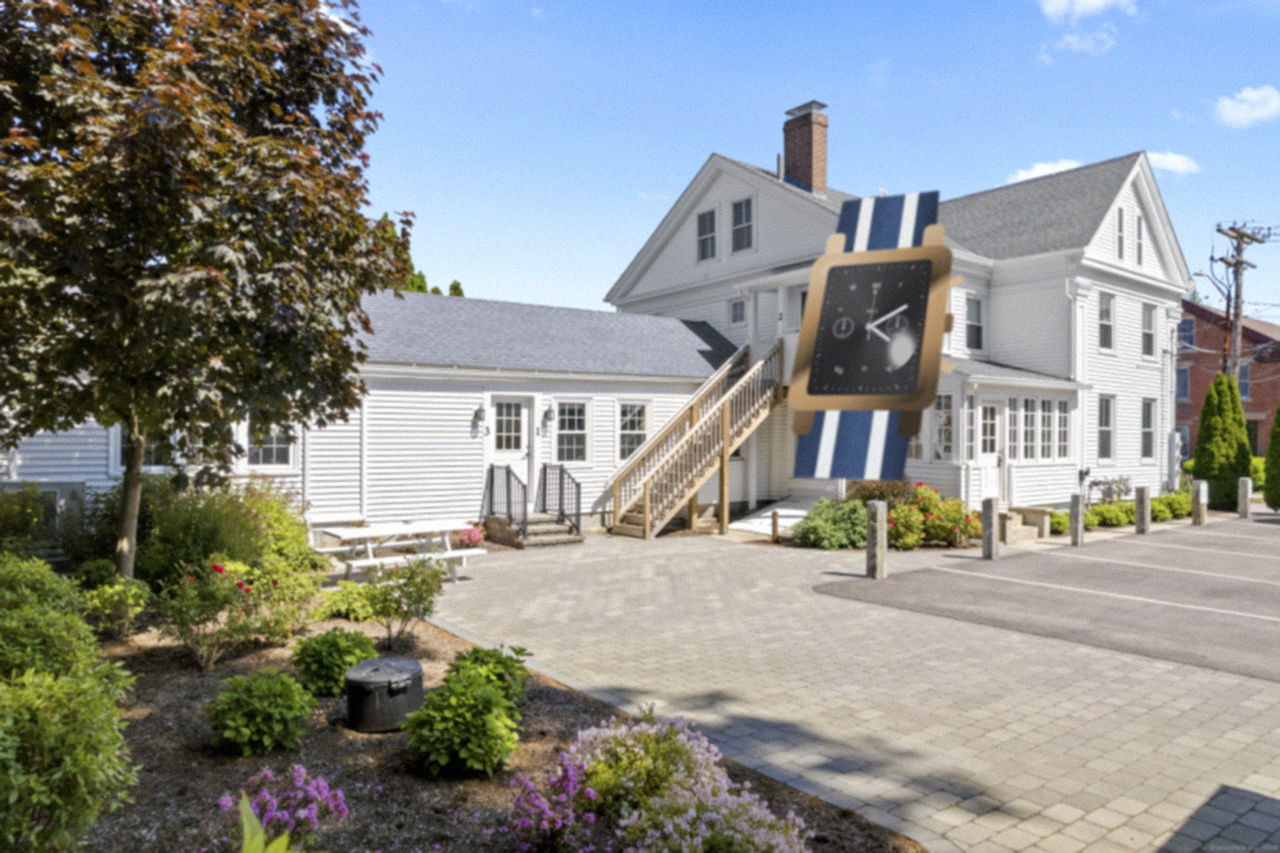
**4:10**
